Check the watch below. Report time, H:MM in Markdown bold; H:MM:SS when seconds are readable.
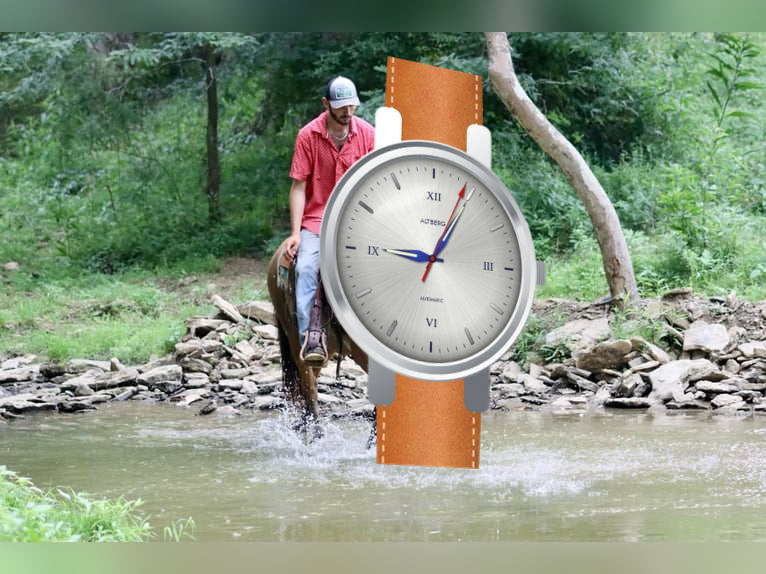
**9:05:04**
